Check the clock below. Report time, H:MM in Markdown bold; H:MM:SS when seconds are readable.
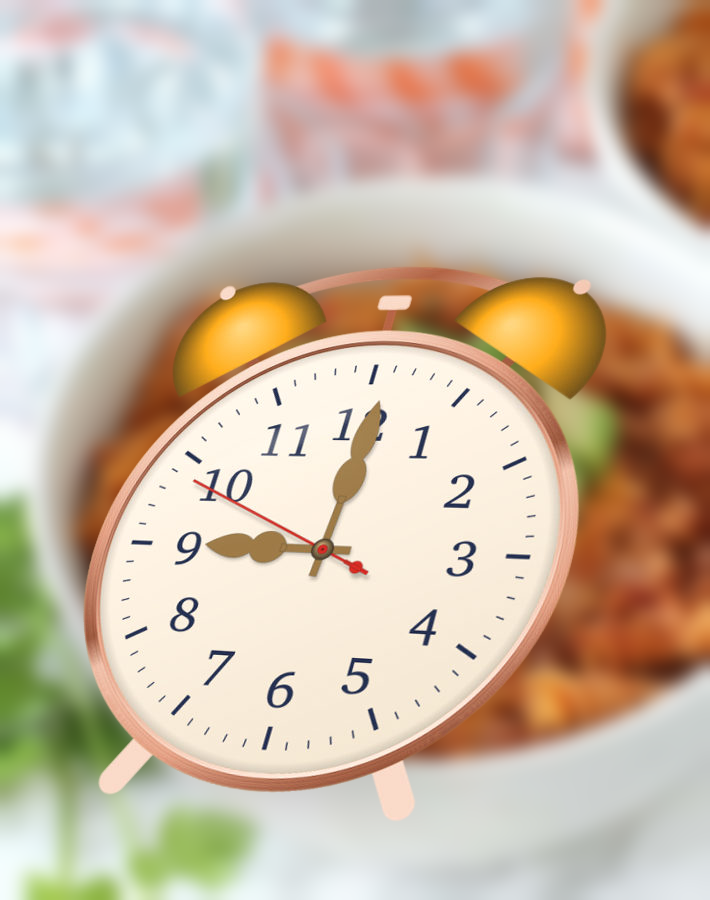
**9:00:49**
